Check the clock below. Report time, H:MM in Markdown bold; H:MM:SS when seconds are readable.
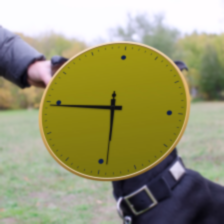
**5:44:29**
